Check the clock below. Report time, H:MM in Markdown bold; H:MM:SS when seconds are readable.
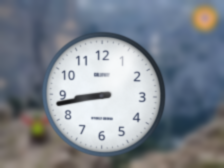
**8:43**
